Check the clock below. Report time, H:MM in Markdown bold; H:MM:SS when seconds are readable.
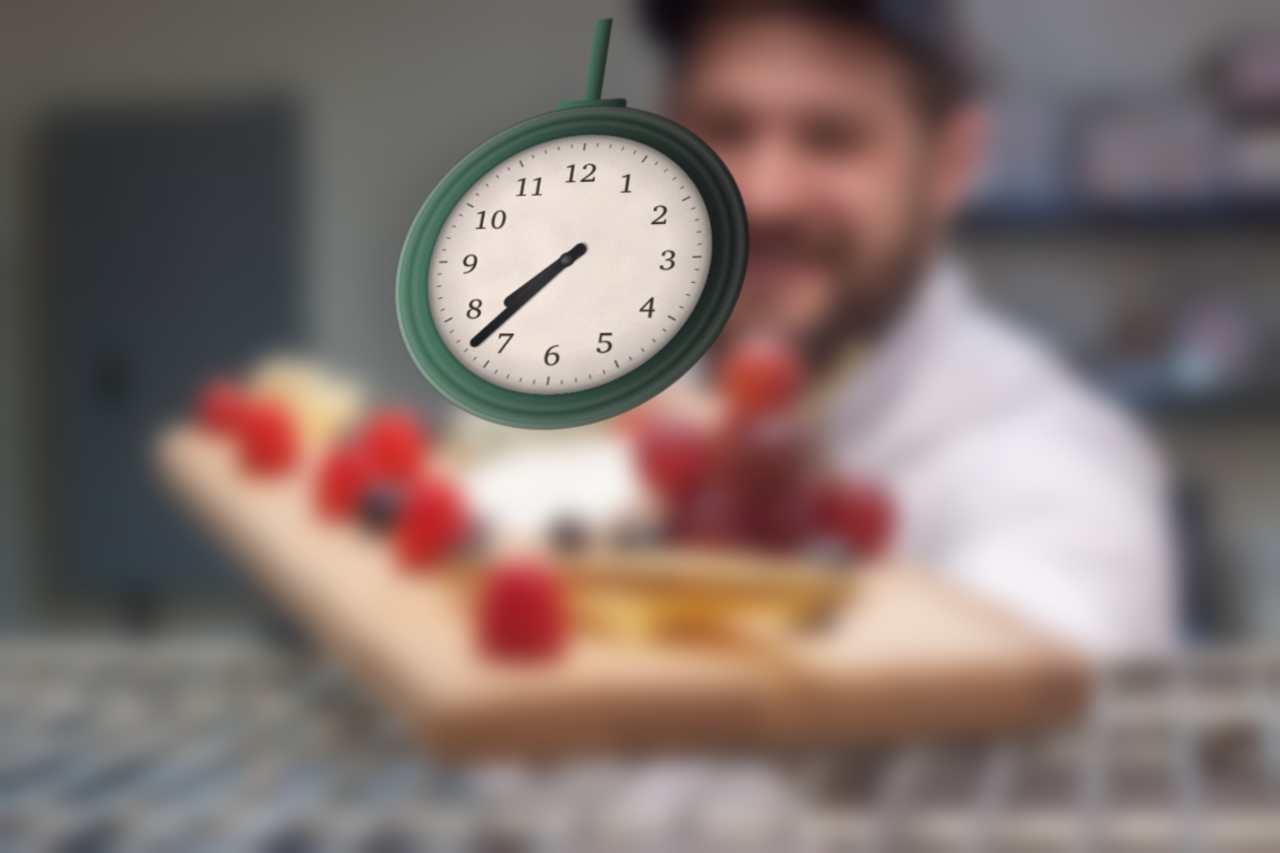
**7:37**
